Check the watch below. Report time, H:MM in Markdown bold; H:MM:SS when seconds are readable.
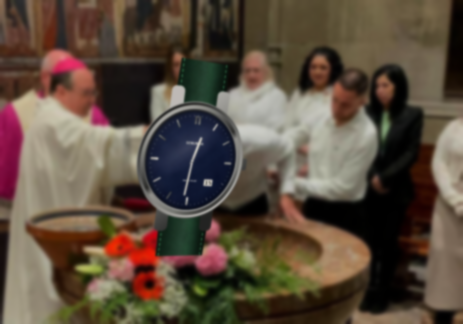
**12:31**
